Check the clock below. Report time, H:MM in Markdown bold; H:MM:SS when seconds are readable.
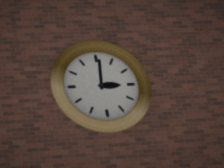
**3:01**
